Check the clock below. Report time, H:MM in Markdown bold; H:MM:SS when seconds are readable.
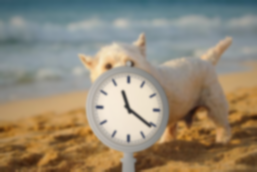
**11:21**
